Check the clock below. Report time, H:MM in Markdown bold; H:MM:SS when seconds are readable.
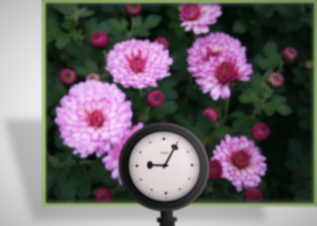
**9:05**
